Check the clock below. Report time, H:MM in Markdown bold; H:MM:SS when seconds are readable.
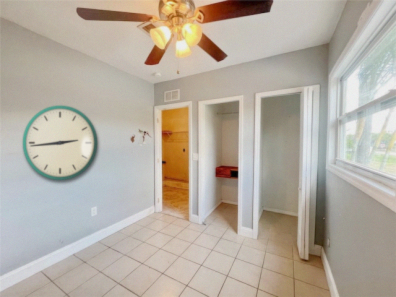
**2:44**
